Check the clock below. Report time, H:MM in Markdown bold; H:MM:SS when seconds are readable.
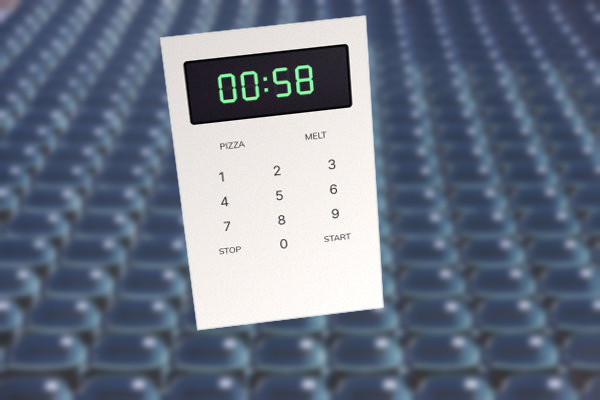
**0:58**
